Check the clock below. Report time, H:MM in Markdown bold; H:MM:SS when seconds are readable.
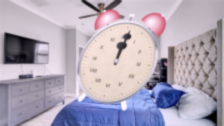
**12:01**
